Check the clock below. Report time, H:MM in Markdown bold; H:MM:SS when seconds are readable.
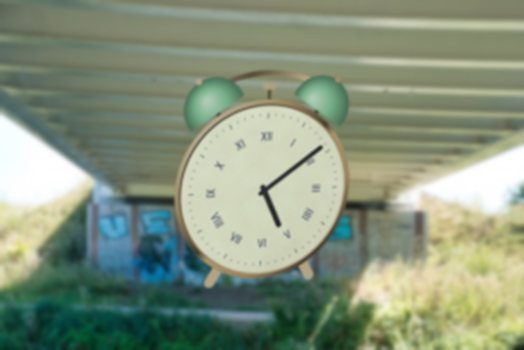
**5:09**
